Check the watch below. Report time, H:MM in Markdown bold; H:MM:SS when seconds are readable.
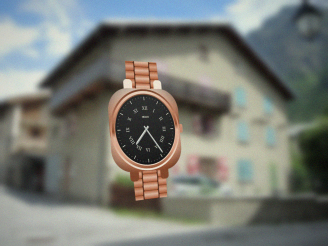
**7:24**
